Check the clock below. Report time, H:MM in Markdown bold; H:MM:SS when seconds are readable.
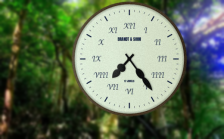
**7:24**
